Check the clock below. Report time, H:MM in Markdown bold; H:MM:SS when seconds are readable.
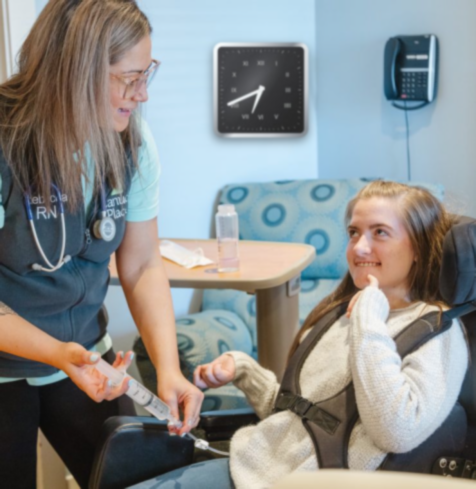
**6:41**
